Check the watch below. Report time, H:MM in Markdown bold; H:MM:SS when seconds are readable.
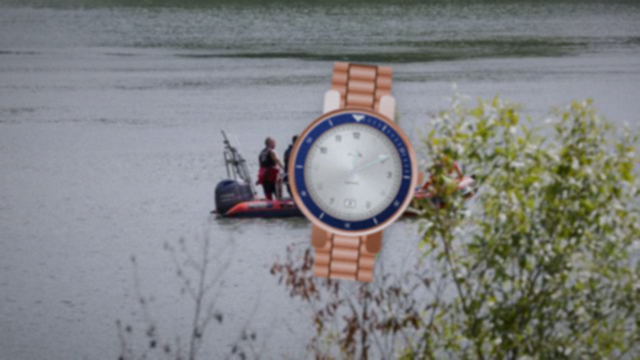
**12:10**
